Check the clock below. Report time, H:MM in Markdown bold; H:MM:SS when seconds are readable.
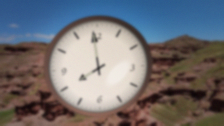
**7:59**
